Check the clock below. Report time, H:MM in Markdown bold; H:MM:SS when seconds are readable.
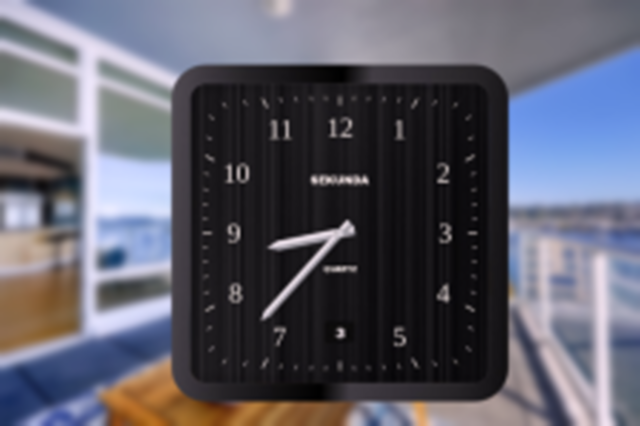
**8:37**
